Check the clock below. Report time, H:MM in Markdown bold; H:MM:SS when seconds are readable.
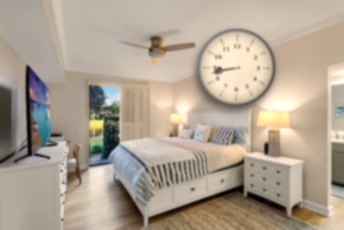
**8:43**
